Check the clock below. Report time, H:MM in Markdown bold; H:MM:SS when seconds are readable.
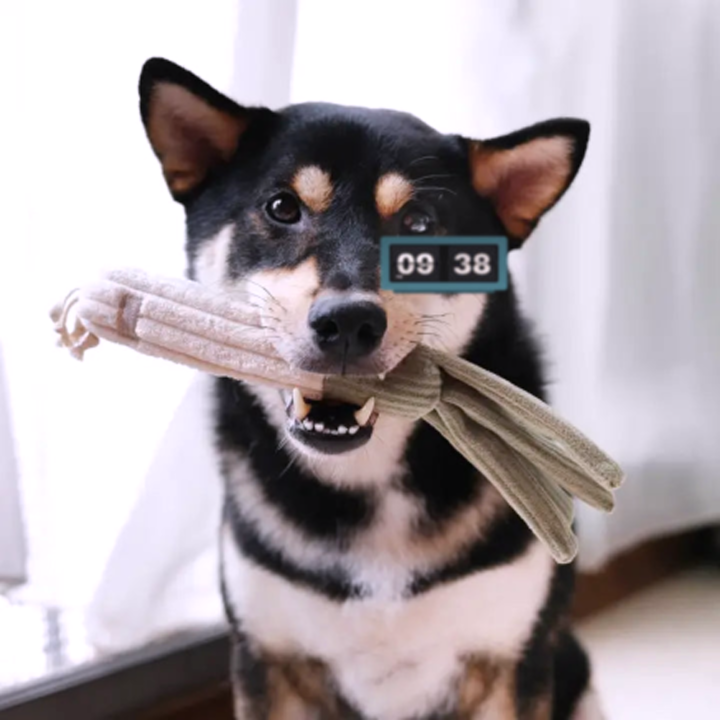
**9:38**
